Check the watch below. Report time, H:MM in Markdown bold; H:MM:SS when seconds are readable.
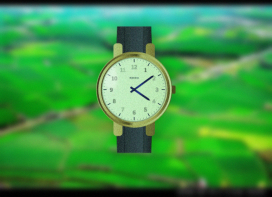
**4:09**
